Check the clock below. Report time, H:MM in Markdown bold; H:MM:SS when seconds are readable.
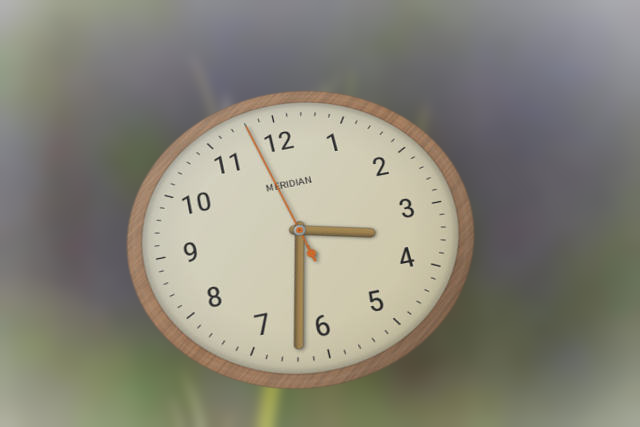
**3:31:58**
